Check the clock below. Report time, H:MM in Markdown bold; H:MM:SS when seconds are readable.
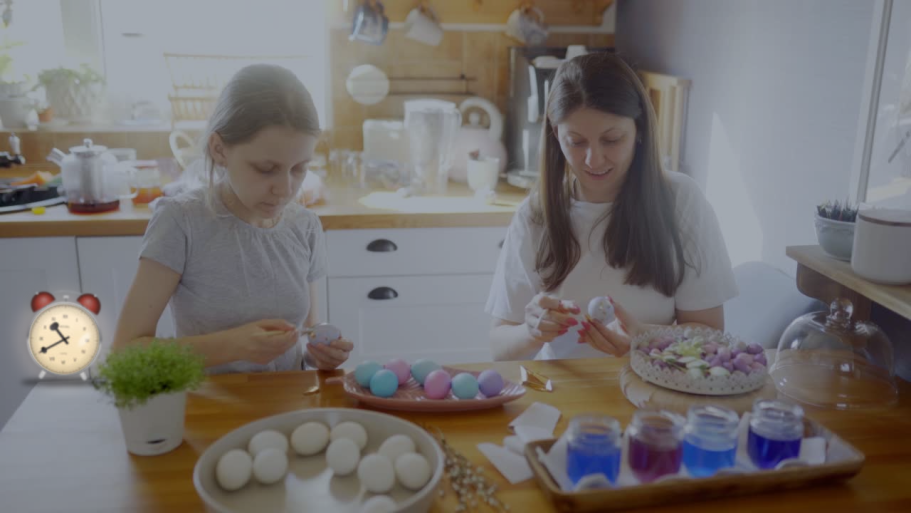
**10:40**
